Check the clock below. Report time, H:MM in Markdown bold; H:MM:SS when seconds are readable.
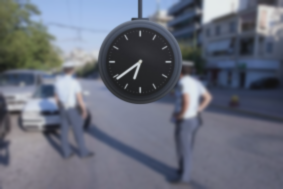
**6:39**
